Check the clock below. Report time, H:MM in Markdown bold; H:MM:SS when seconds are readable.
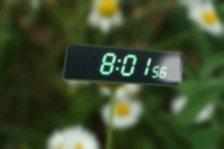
**8:01:56**
